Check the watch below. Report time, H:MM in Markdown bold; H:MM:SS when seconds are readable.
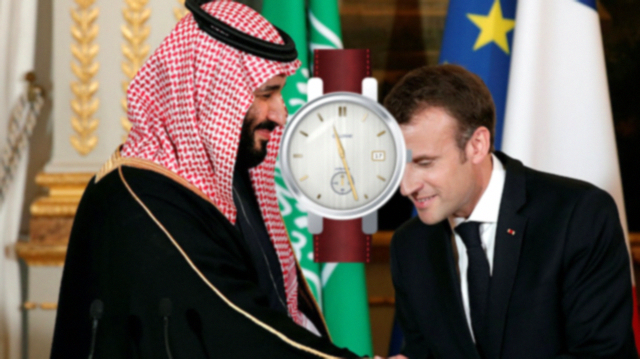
**11:27**
